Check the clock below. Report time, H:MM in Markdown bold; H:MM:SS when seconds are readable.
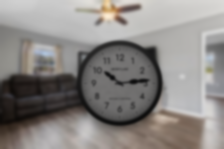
**10:14**
